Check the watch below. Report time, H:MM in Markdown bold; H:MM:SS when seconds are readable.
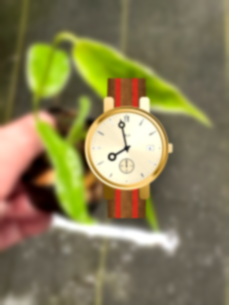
**7:58**
